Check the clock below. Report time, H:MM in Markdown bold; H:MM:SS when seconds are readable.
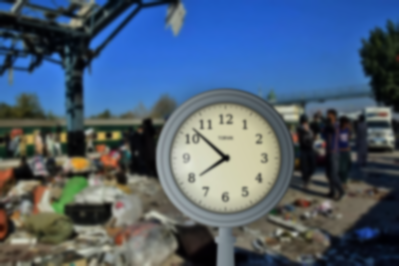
**7:52**
